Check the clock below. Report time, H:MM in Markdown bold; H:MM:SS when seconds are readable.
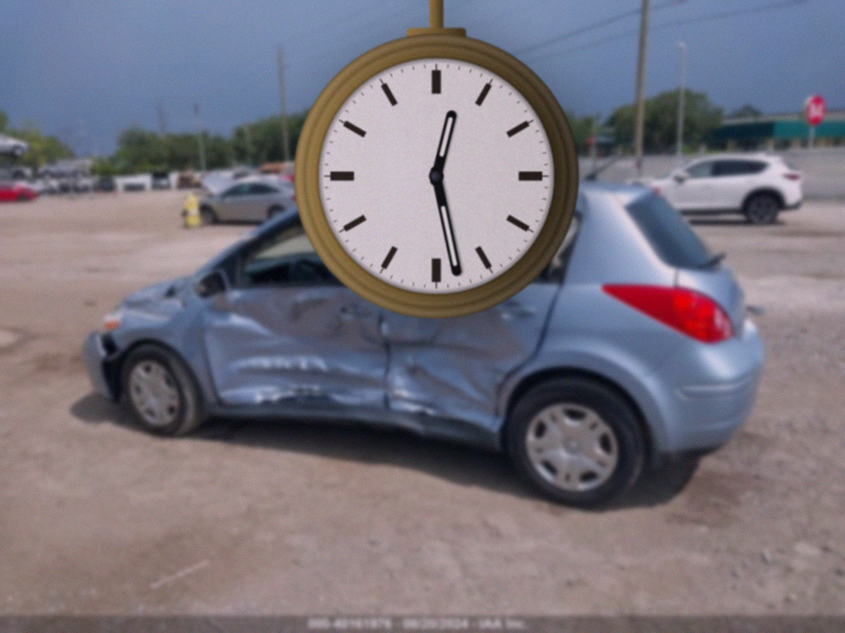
**12:28**
